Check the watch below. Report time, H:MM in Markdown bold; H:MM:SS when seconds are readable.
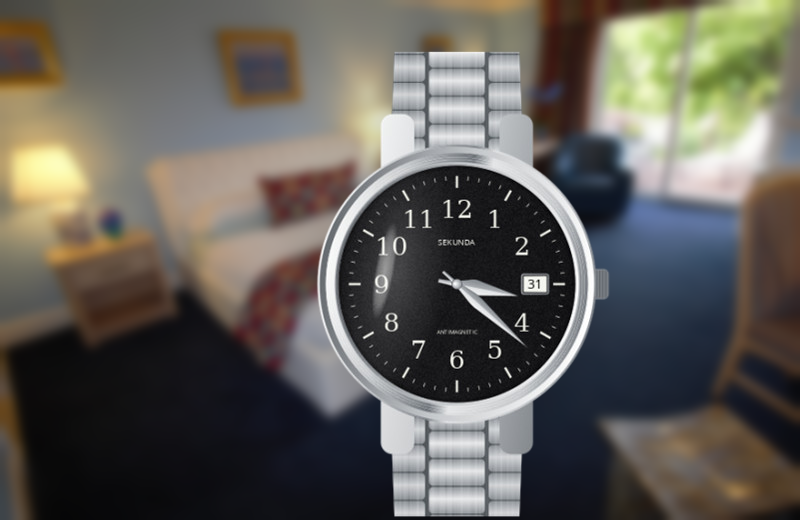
**3:22**
